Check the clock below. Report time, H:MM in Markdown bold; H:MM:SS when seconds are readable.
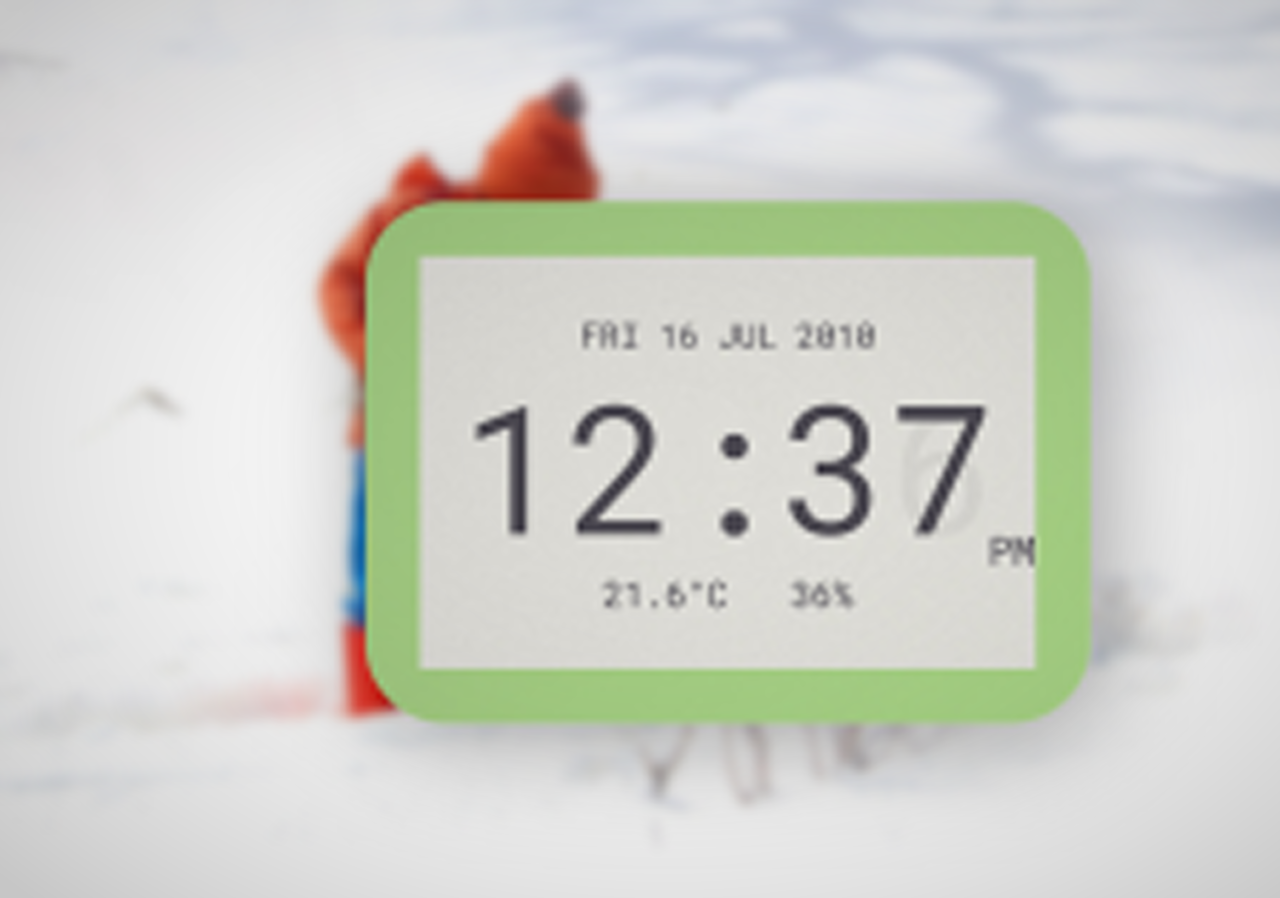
**12:37**
